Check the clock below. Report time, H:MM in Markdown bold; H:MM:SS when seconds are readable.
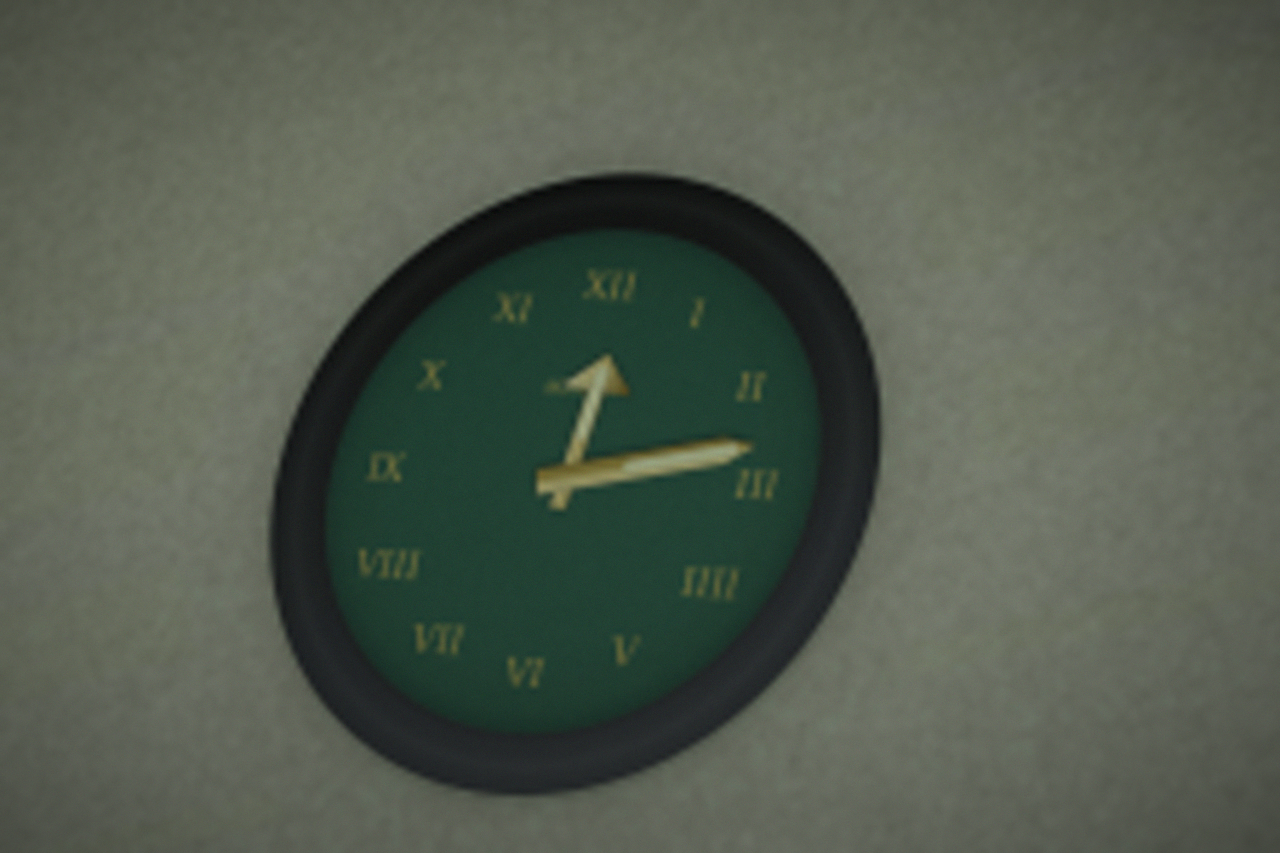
**12:13**
